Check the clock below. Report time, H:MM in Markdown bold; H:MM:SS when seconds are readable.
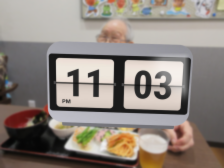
**11:03**
